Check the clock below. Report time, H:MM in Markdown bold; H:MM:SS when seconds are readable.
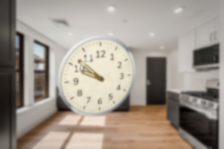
**9:52**
